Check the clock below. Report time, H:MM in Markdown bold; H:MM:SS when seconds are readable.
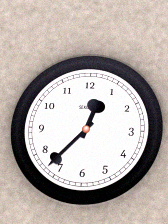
**12:37**
